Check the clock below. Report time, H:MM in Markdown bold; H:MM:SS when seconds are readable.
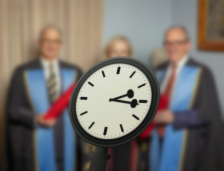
**2:16**
